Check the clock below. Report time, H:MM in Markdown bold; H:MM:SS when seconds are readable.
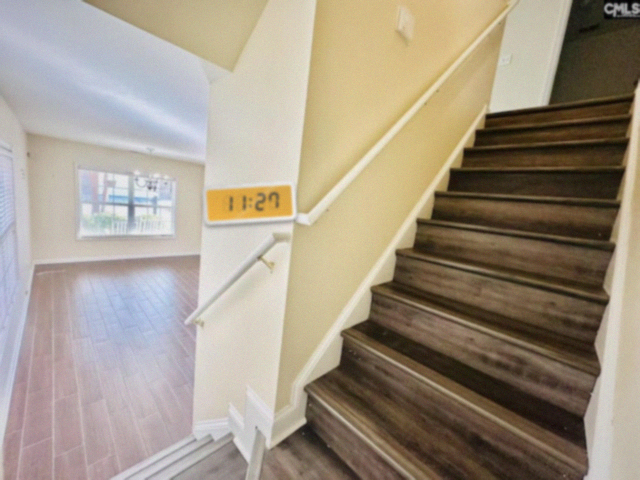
**11:27**
